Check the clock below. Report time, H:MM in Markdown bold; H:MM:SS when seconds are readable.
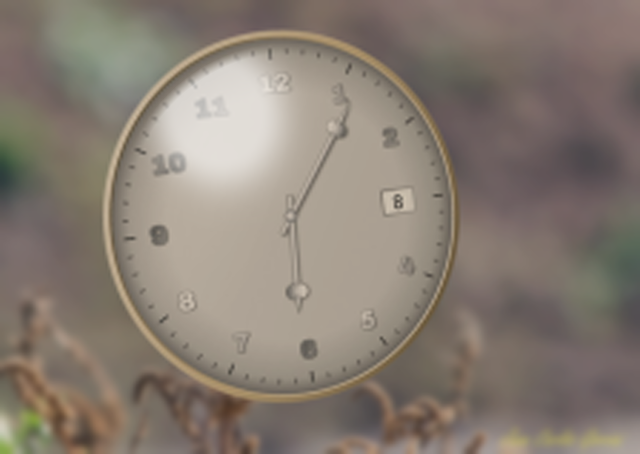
**6:06**
